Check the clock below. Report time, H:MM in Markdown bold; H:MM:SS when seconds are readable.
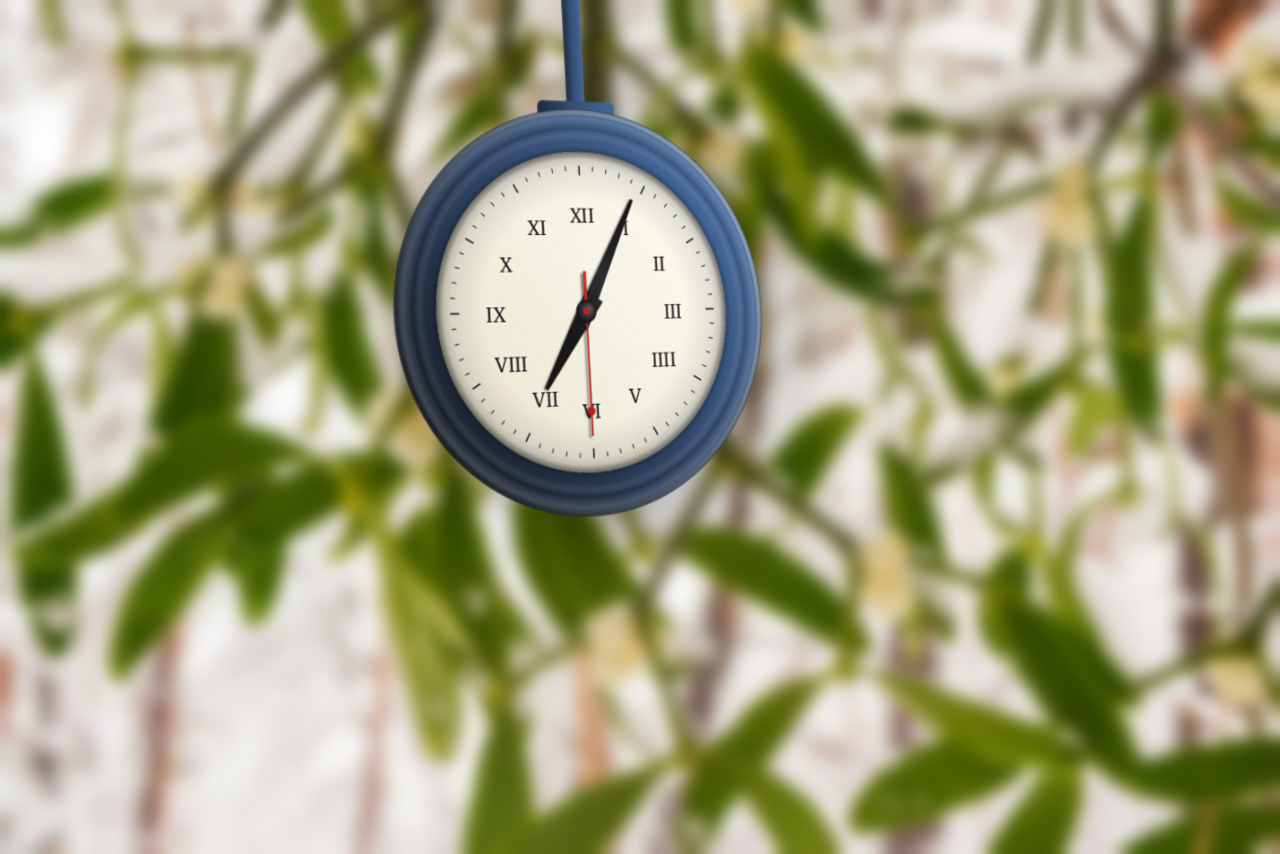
**7:04:30**
